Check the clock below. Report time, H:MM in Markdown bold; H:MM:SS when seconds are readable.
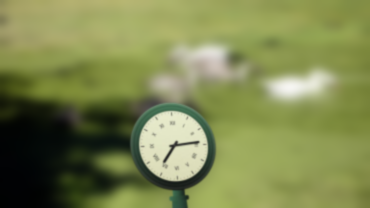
**7:14**
